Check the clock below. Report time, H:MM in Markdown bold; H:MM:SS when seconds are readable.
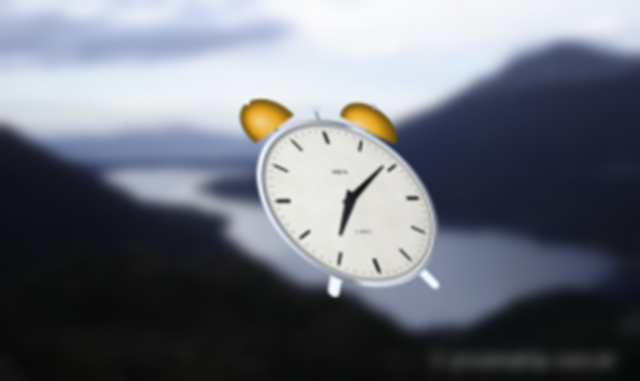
**7:09**
